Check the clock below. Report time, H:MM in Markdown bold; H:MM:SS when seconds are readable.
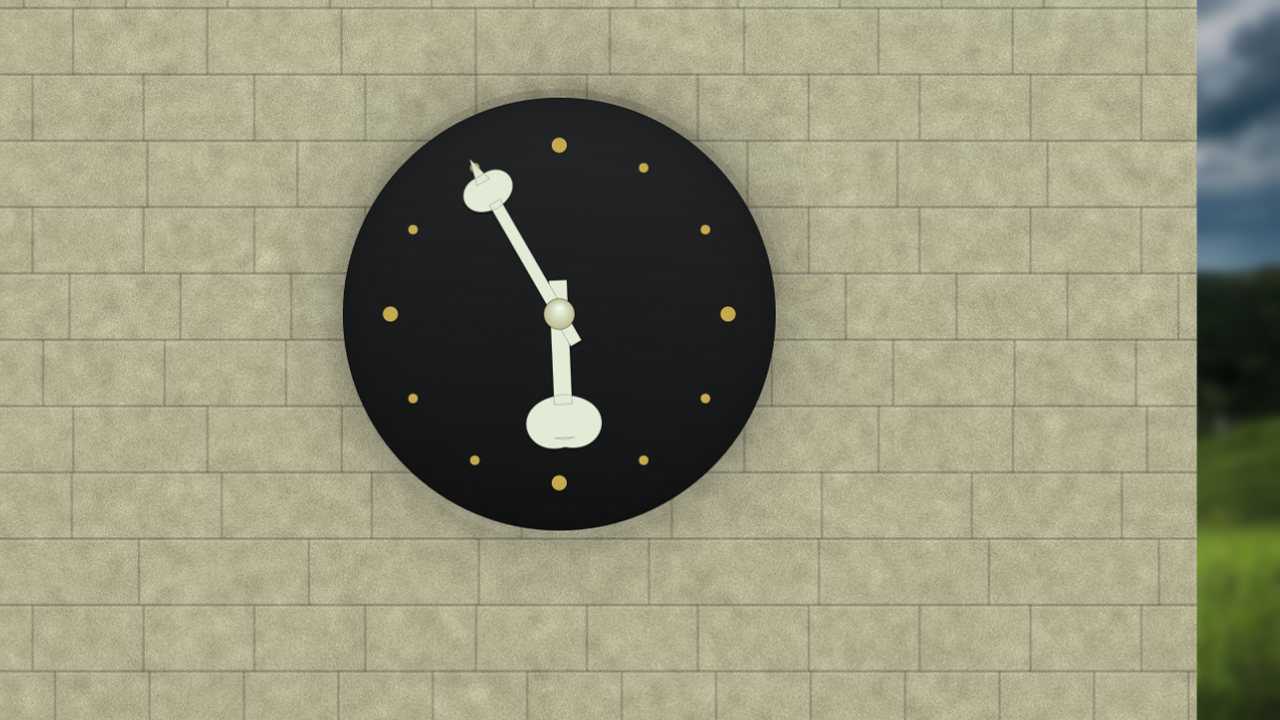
**5:55**
